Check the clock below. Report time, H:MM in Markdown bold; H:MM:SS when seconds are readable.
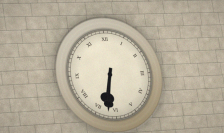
**6:32**
